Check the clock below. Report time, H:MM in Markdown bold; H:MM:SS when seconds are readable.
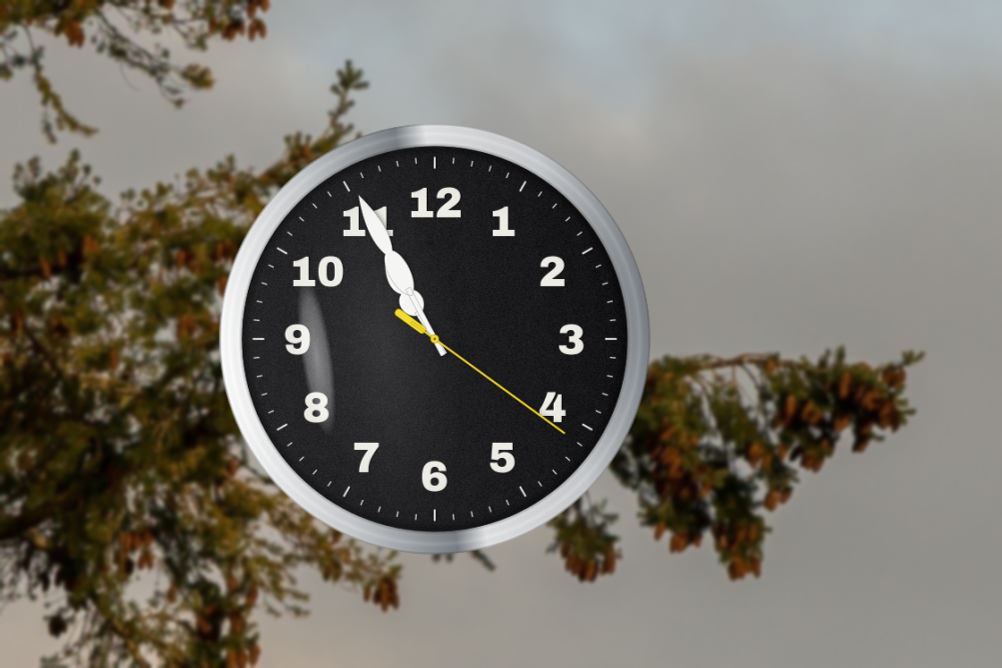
**10:55:21**
